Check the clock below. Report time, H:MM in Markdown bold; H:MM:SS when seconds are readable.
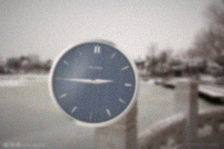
**2:45**
